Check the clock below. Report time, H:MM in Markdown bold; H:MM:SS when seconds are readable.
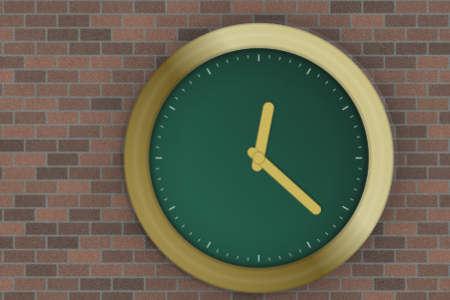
**12:22**
